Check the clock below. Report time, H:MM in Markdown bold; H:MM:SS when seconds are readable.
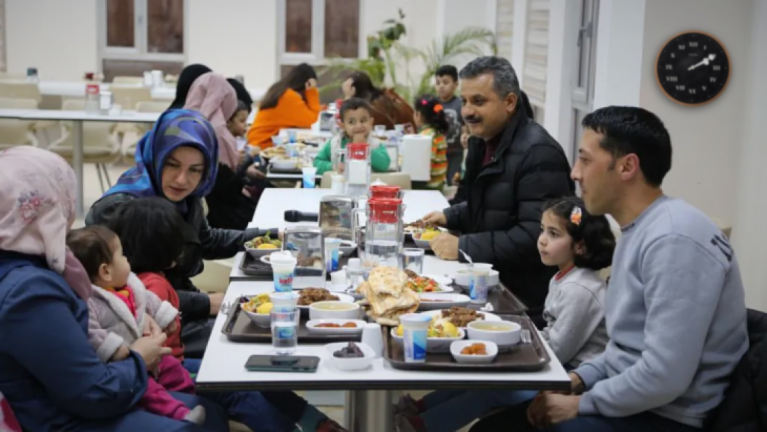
**2:10**
